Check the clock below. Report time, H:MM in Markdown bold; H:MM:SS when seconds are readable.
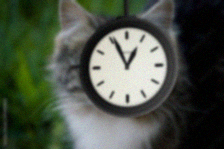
**12:56**
